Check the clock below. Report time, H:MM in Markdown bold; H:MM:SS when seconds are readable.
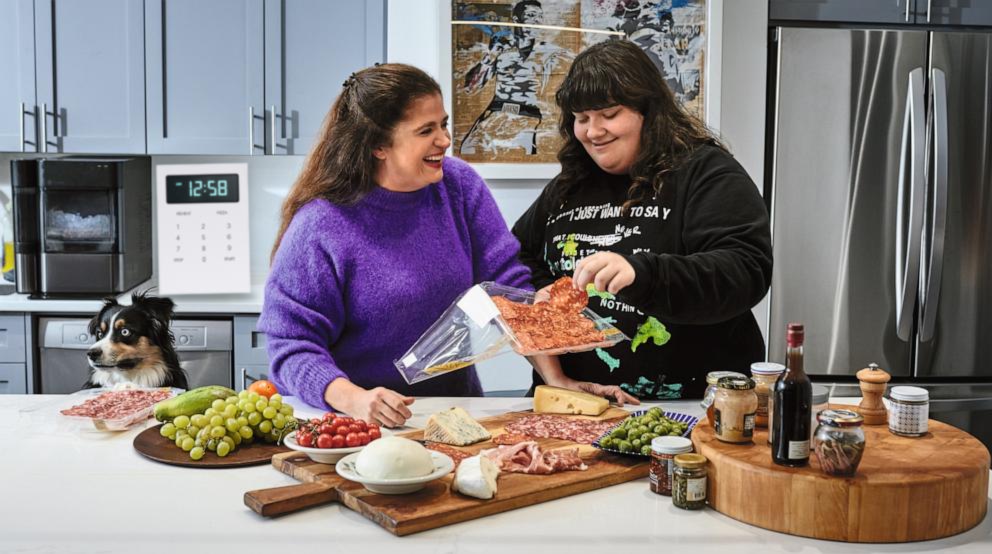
**12:58**
